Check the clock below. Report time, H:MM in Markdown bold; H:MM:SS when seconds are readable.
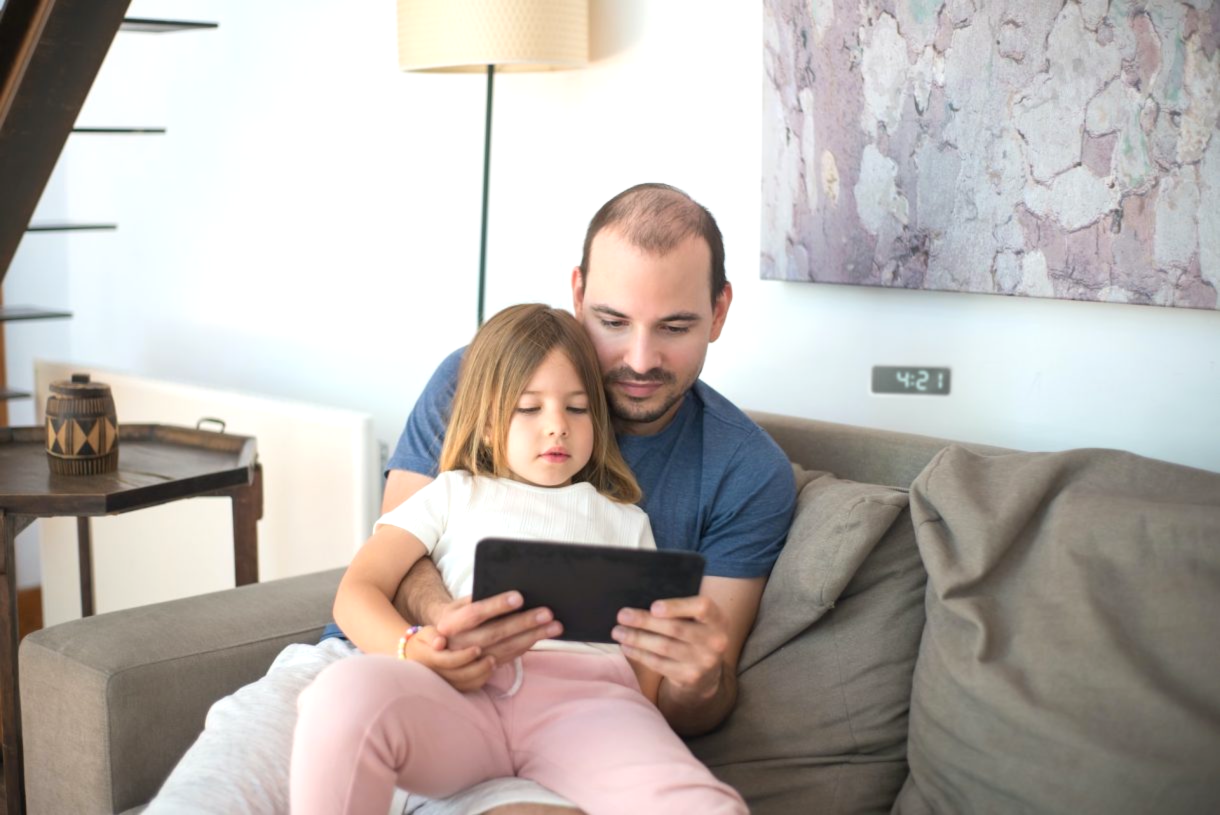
**4:21**
